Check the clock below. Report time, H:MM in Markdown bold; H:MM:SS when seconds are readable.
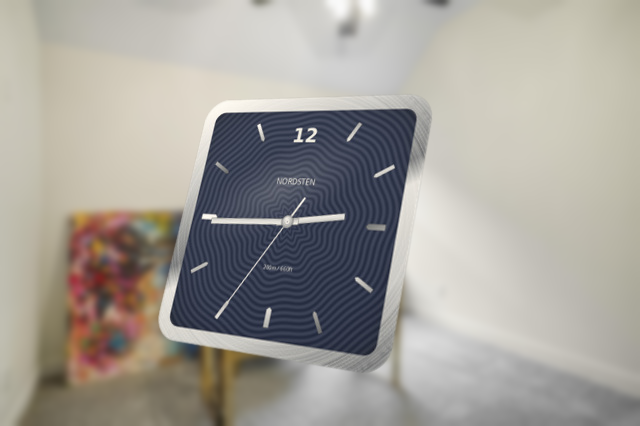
**2:44:35**
